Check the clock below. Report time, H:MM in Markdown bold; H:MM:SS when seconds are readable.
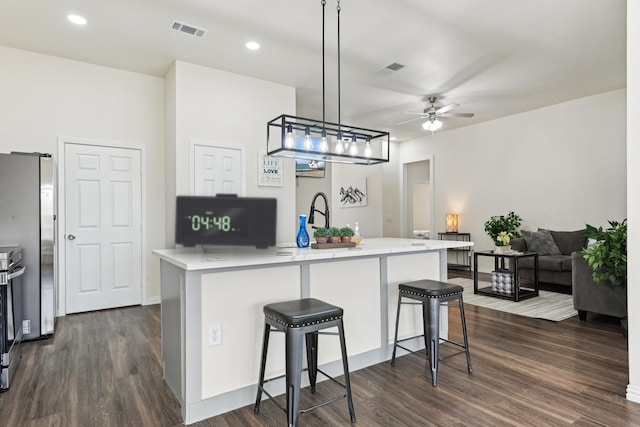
**4:48**
